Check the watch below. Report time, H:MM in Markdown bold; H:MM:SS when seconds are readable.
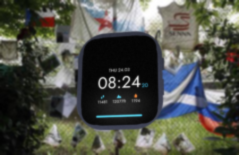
**8:24**
